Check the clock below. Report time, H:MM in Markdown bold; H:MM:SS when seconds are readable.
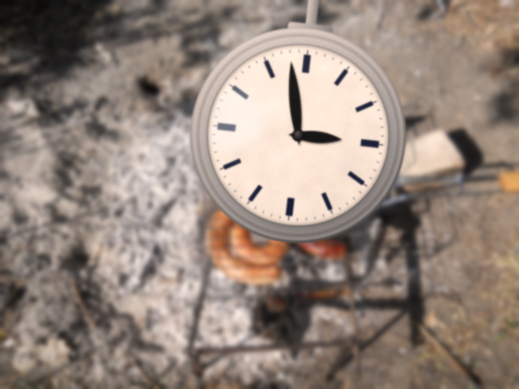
**2:58**
